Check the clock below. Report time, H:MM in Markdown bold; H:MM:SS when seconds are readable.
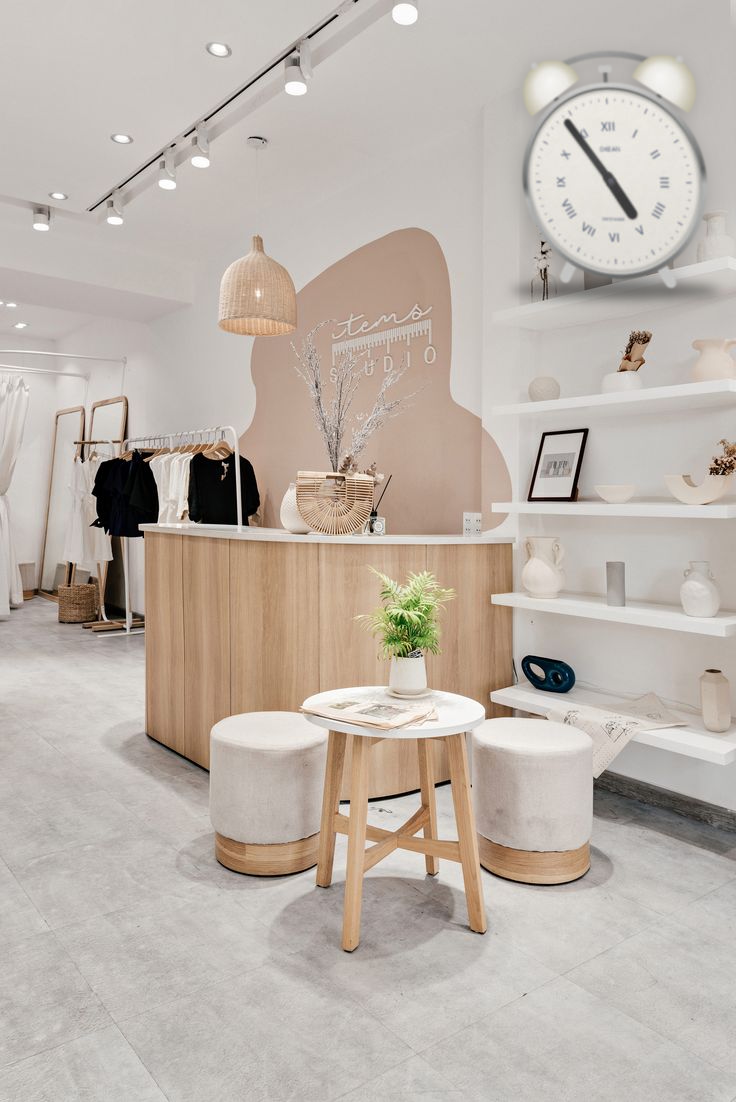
**4:54**
